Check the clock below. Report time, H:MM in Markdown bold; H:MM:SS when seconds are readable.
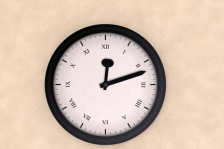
**12:12**
